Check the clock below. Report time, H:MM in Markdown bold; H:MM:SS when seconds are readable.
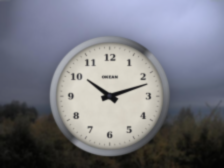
**10:12**
